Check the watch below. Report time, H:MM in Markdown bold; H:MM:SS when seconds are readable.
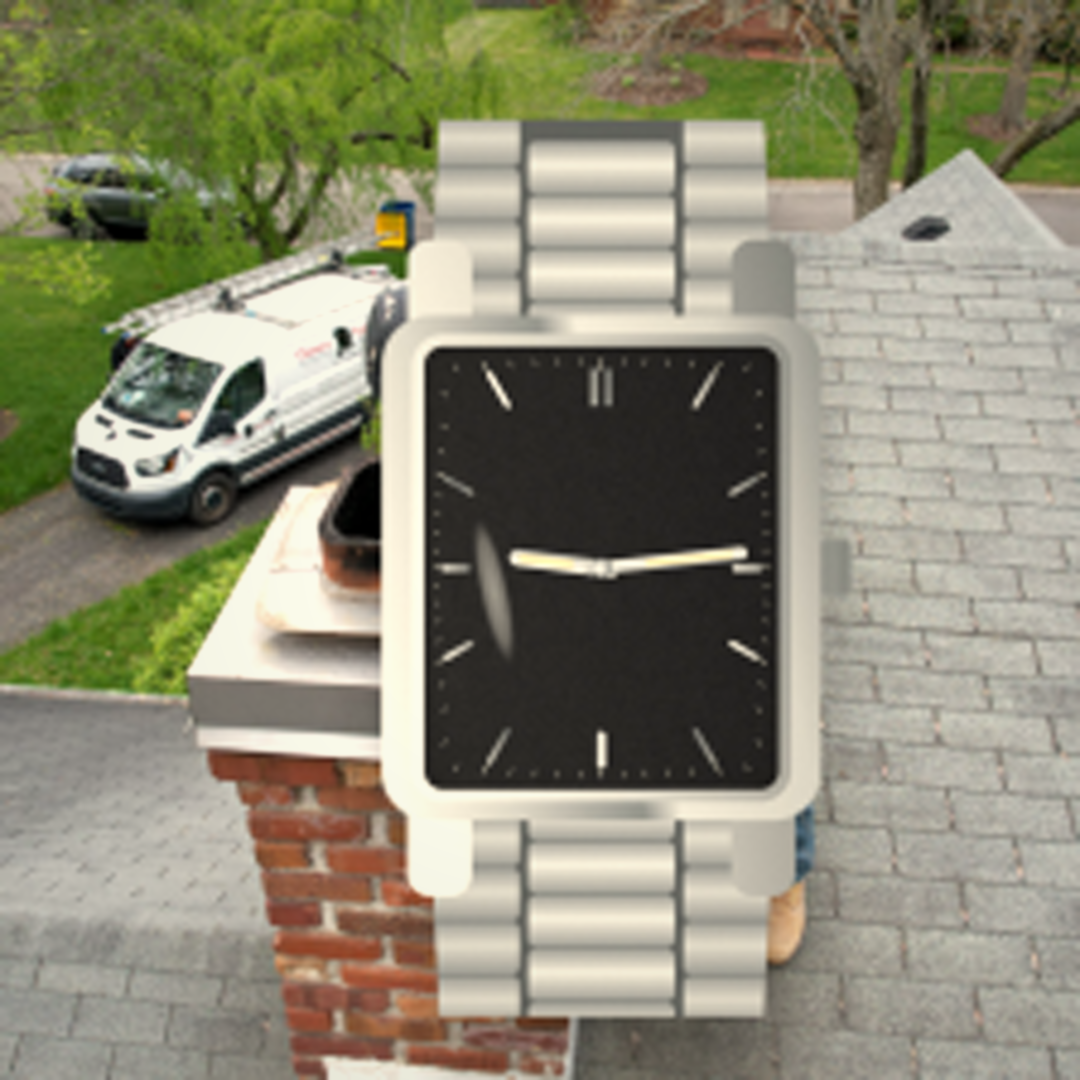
**9:14**
